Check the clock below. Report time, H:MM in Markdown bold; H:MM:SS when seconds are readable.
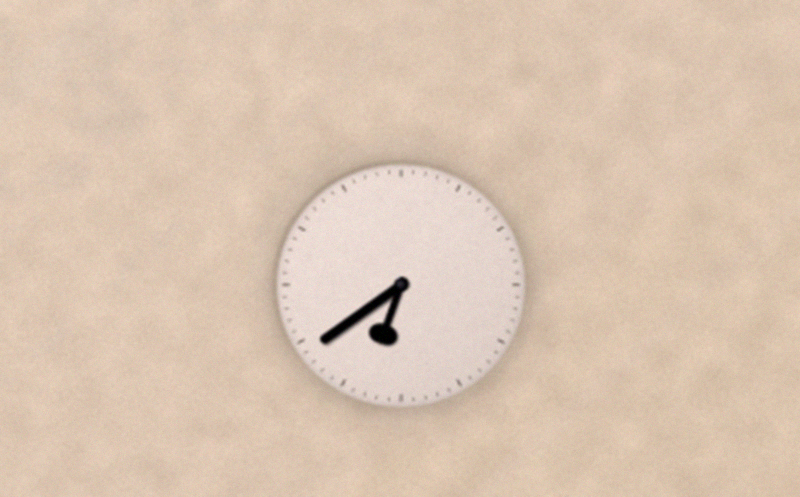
**6:39**
